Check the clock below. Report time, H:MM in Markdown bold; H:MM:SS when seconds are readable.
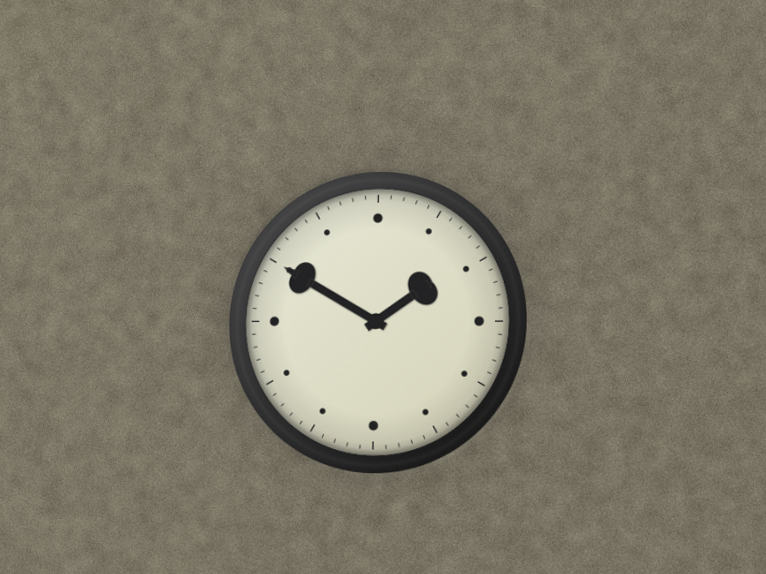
**1:50**
